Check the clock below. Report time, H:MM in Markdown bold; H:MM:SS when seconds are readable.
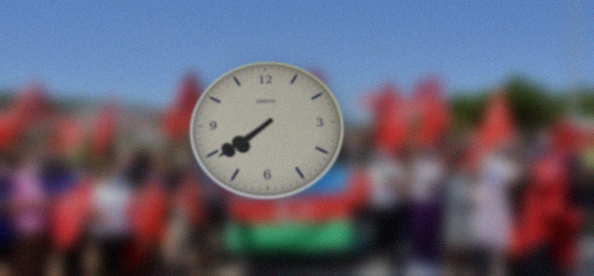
**7:39**
